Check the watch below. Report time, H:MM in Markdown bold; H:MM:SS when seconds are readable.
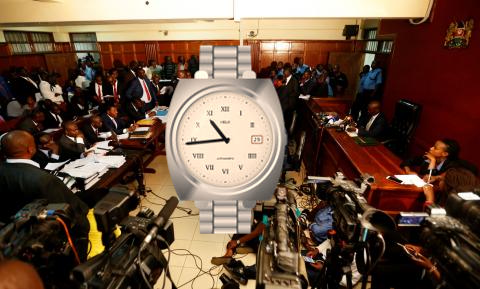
**10:44**
